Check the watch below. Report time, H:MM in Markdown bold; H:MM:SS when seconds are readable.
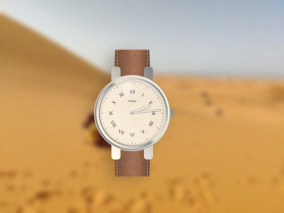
**2:14**
